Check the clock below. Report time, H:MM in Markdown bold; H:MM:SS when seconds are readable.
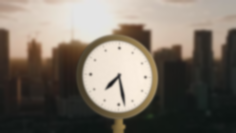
**7:28**
